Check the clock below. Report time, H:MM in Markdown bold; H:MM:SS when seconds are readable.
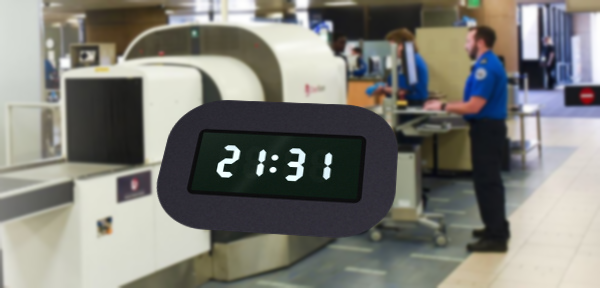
**21:31**
